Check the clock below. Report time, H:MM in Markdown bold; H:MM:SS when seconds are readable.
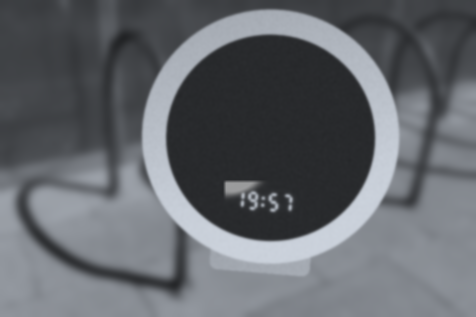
**19:57**
